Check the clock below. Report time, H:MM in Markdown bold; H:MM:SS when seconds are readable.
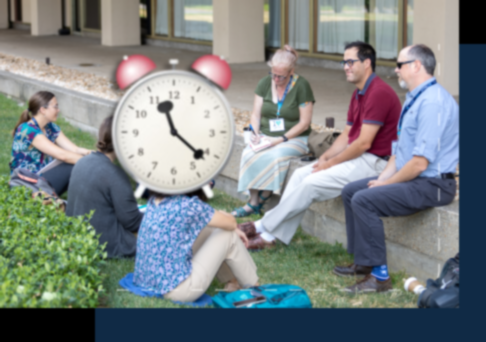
**11:22**
